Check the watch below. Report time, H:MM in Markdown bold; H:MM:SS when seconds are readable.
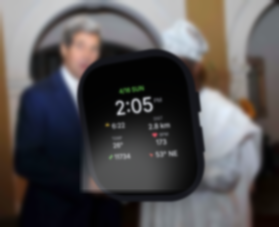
**2:05**
